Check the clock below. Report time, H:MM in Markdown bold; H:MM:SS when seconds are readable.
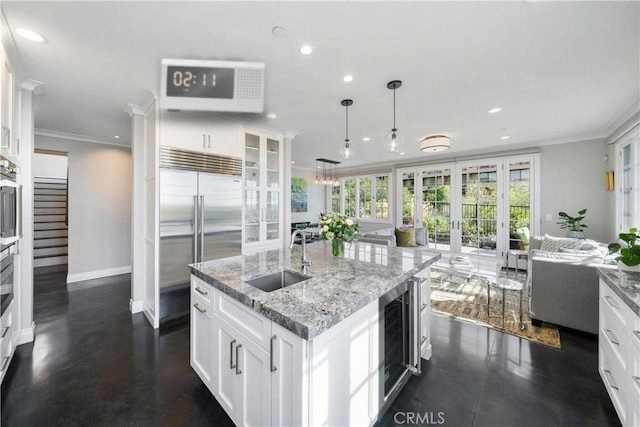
**2:11**
